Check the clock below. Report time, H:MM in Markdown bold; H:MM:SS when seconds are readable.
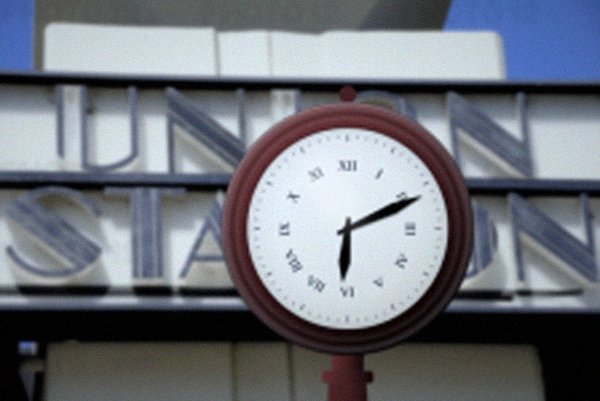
**6:11**
